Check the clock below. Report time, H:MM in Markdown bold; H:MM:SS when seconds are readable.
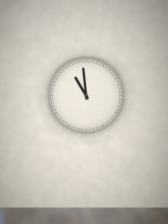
**10:59**
